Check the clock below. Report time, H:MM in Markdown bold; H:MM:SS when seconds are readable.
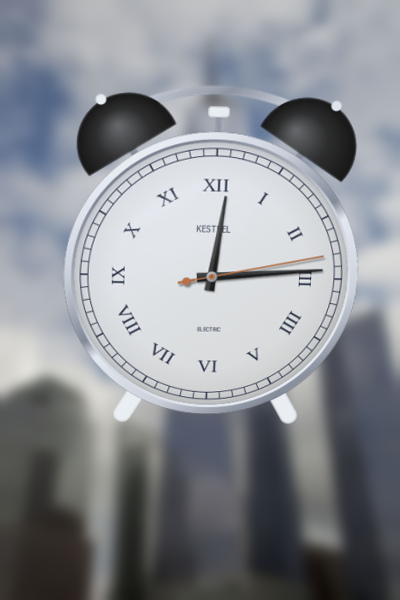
**12:14:13**
